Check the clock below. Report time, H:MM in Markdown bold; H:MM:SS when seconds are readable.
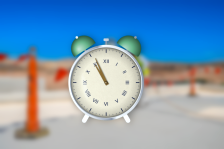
**10:56**
